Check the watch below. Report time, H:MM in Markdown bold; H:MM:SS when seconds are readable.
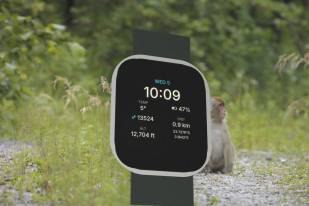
**10:09**
